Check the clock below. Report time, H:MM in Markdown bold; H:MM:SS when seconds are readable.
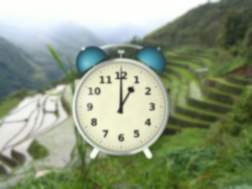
**1:00**
